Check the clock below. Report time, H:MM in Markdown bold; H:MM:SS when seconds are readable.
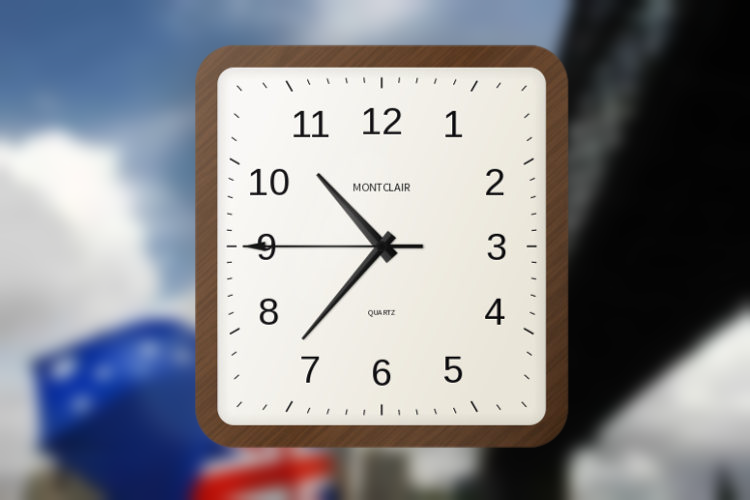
**10:36:45**
